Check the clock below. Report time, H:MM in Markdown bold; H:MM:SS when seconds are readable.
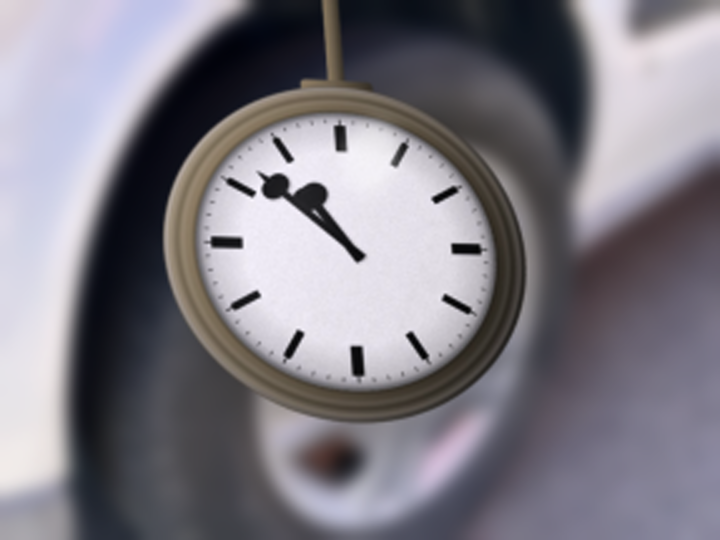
**10:52**
